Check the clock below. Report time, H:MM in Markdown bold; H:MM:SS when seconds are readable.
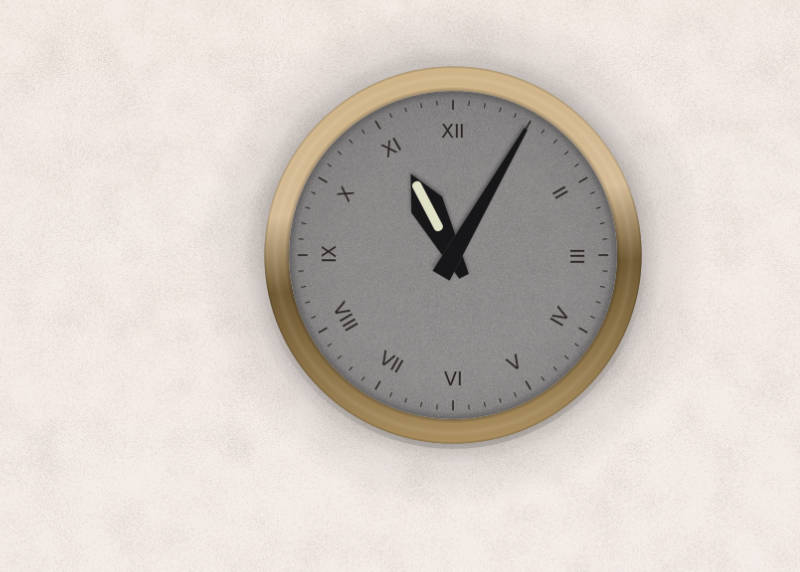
**11:05**
